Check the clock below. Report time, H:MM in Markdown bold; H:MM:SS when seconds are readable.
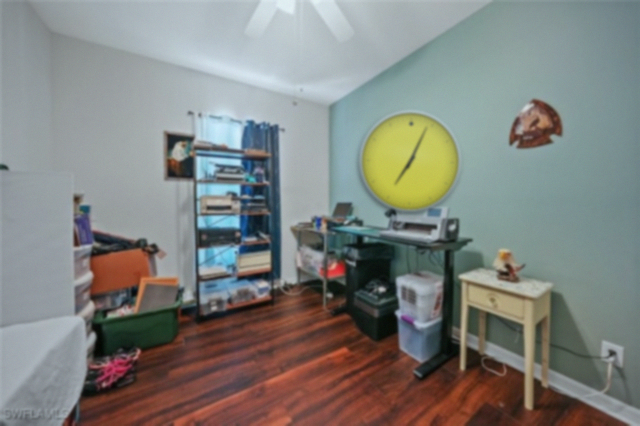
**7:04**
